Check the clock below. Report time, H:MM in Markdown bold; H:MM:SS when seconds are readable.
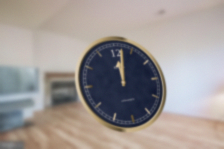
**12:02**
